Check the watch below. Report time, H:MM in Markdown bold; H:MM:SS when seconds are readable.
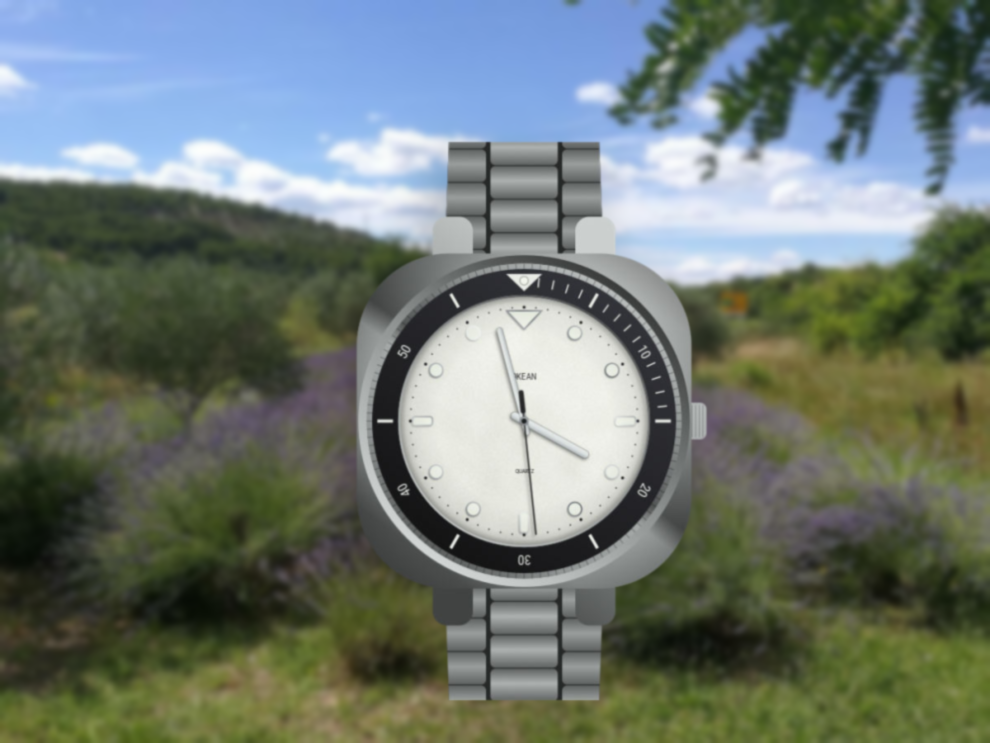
**3:57:29**
